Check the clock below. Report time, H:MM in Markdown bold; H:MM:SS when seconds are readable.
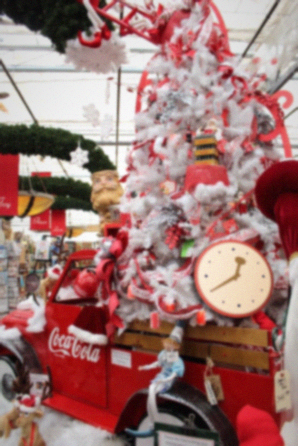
**12:40**
